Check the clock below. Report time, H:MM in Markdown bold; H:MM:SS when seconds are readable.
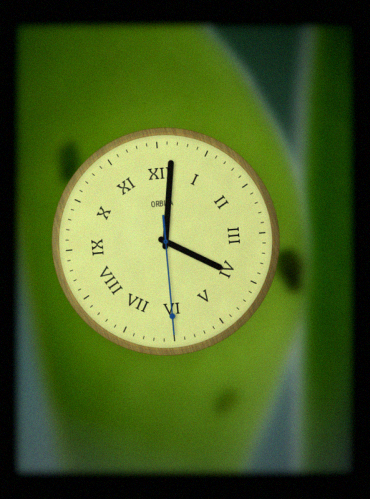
**4:01:30**
